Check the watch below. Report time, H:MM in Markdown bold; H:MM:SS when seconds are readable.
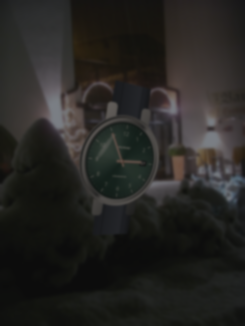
**2:55**
